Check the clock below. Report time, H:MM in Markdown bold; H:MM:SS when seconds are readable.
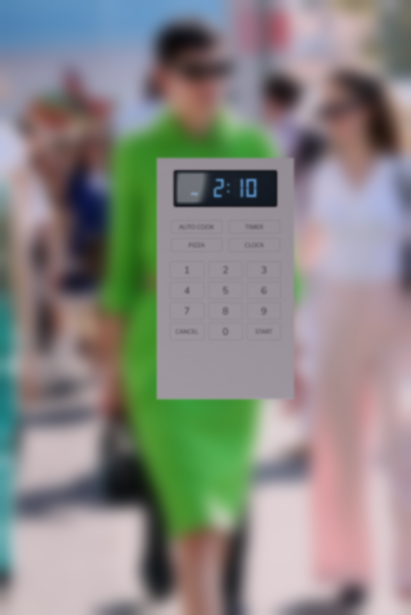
**2:10**
